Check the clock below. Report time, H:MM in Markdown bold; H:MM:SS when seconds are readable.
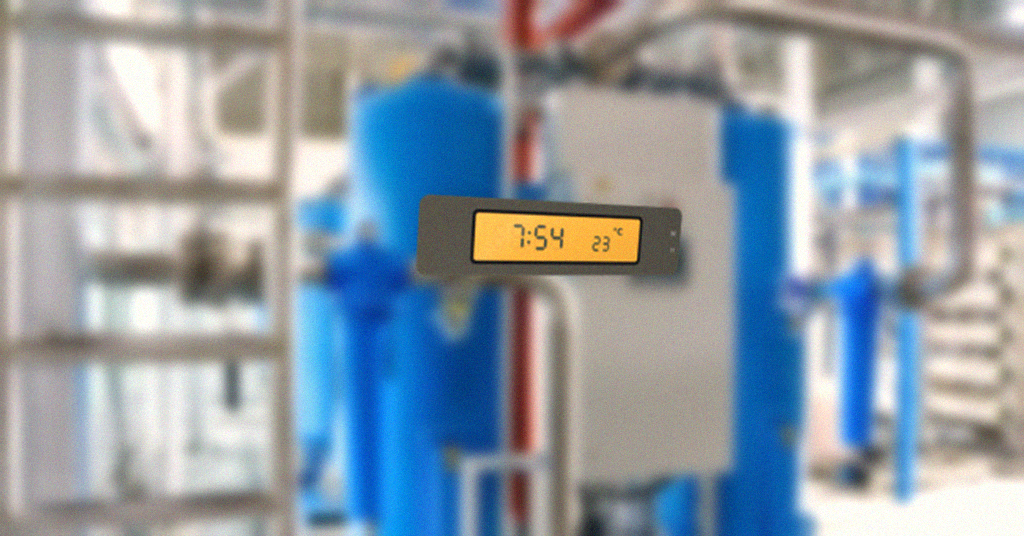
**7:54**
